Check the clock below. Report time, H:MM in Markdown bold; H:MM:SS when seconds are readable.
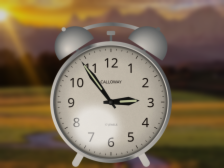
**2:54**
